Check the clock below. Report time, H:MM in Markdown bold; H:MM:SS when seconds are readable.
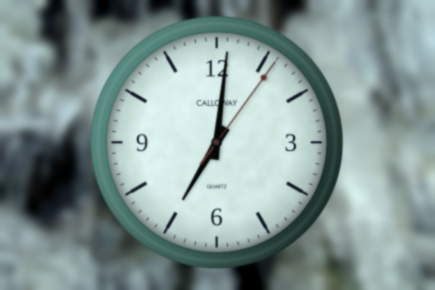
**7:01:06**
